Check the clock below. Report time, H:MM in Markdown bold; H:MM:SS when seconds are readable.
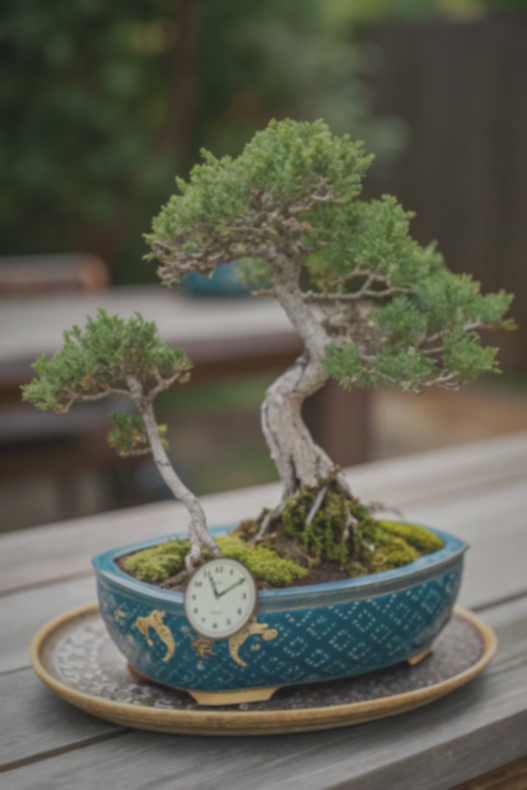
**11:10**
